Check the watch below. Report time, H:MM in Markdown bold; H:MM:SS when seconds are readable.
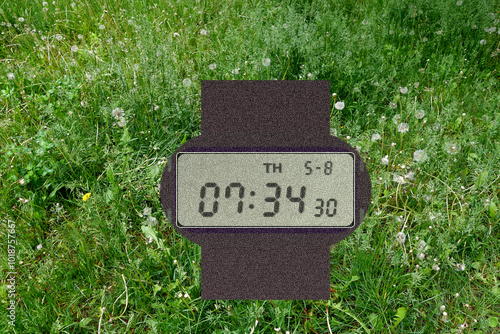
**7:34:30**
